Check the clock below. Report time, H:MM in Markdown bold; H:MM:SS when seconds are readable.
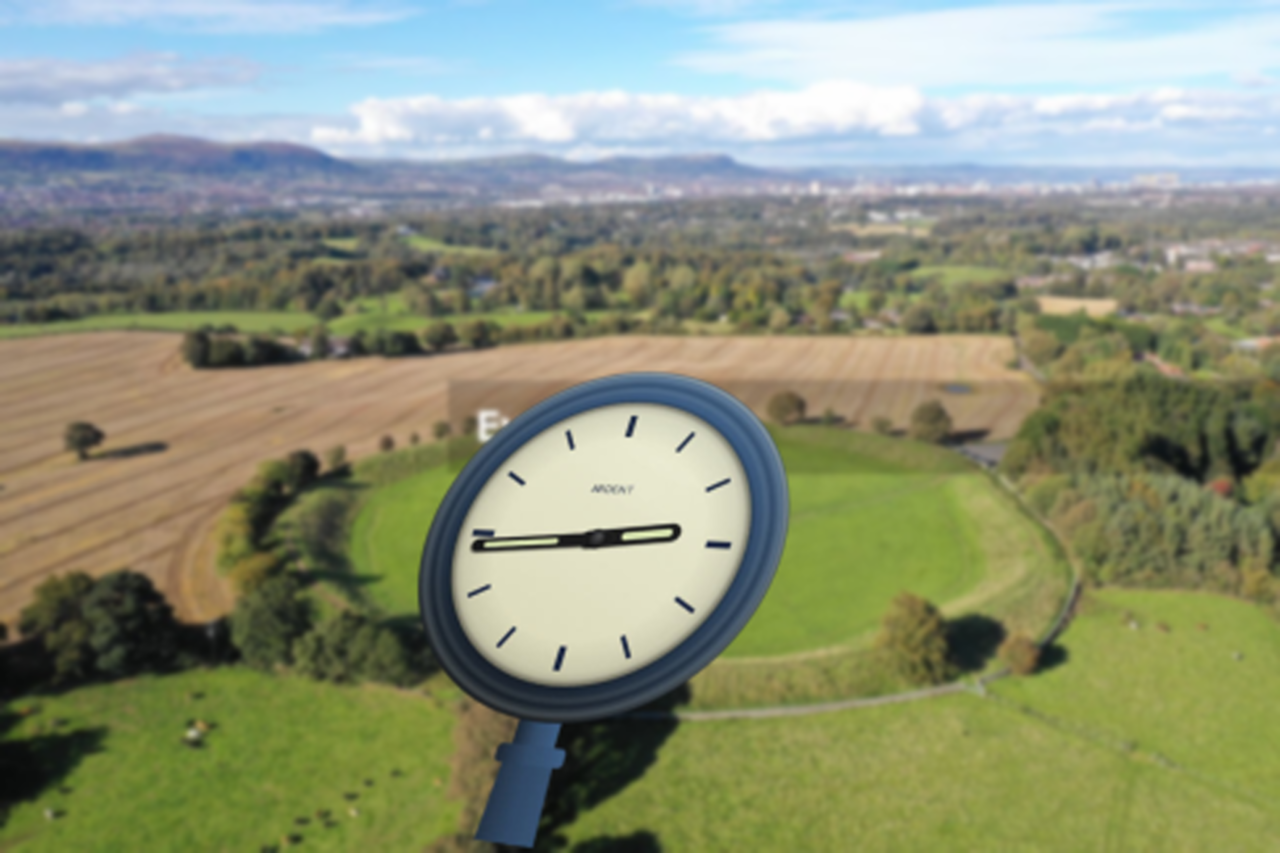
**2:44**
